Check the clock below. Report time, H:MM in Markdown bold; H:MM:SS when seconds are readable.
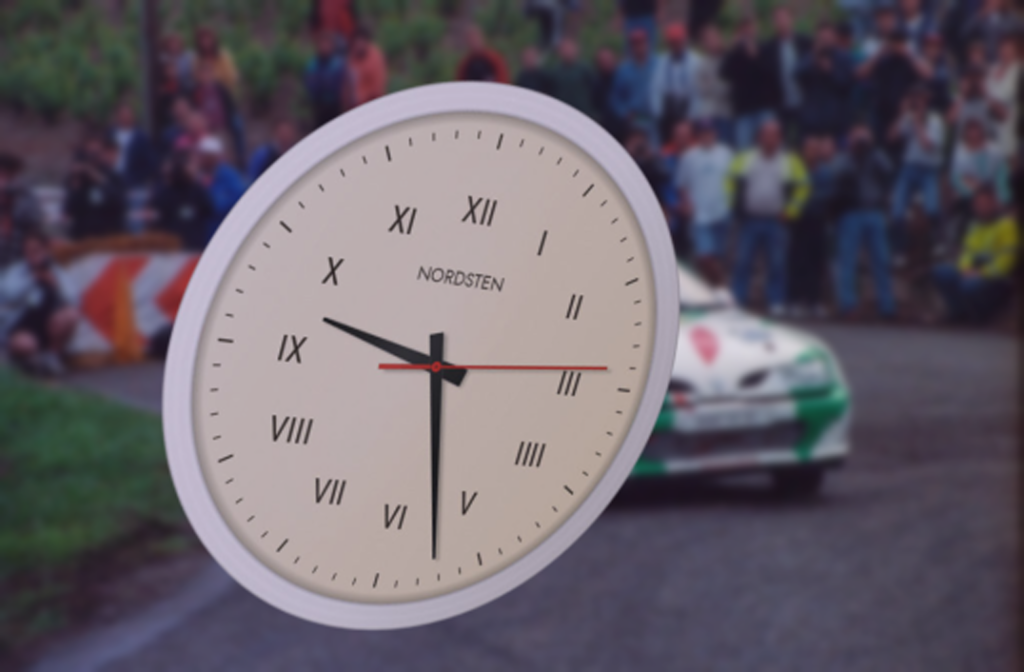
**9:27:14**
